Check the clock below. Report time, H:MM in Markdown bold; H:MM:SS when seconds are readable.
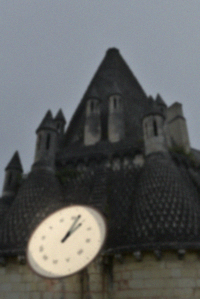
**1:02**
